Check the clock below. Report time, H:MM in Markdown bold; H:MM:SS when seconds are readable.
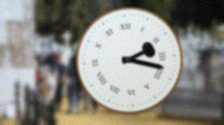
**2:18**
